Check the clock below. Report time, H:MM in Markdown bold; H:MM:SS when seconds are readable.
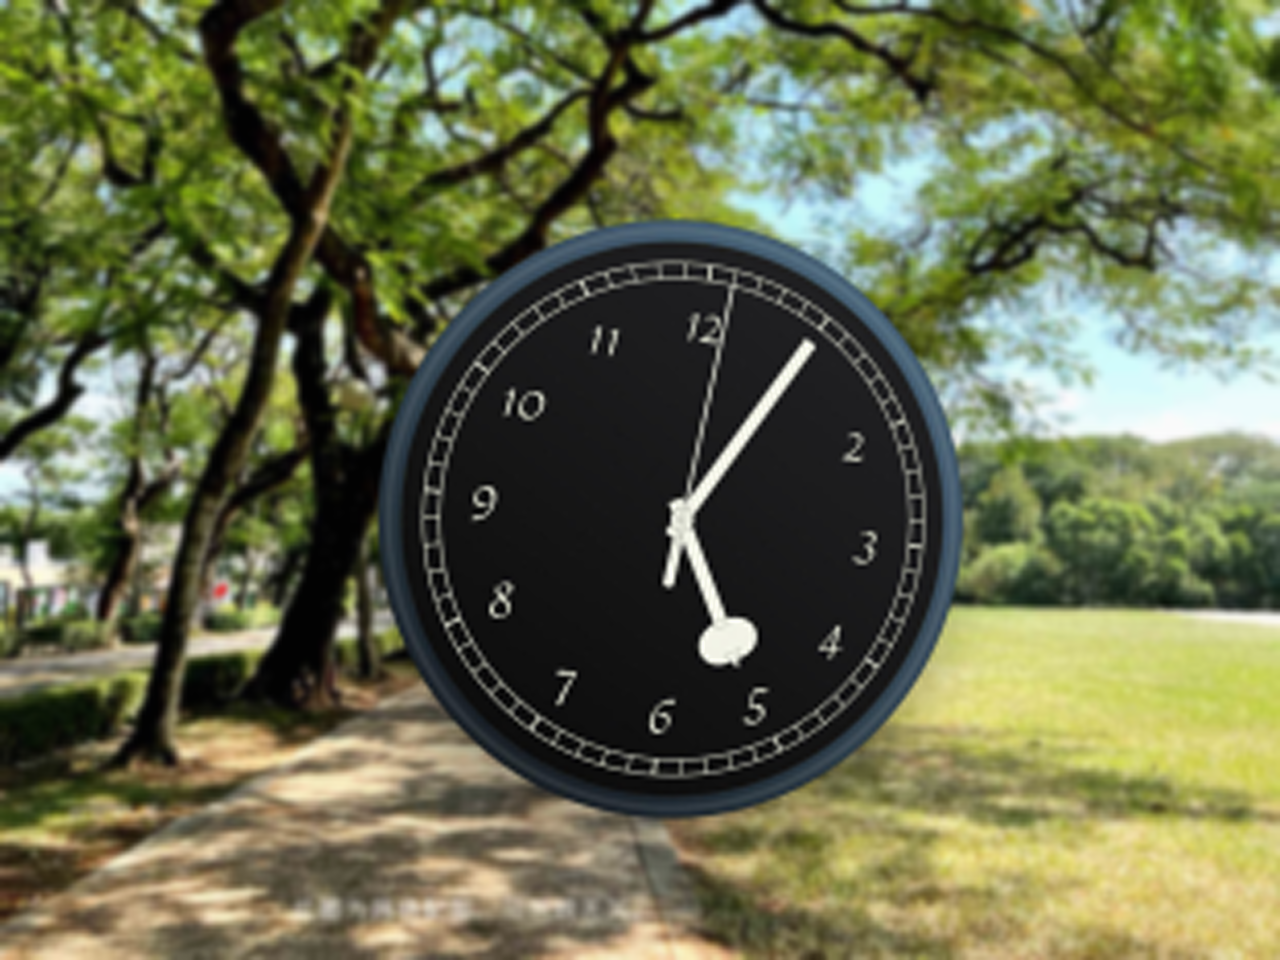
**5:05:01**
